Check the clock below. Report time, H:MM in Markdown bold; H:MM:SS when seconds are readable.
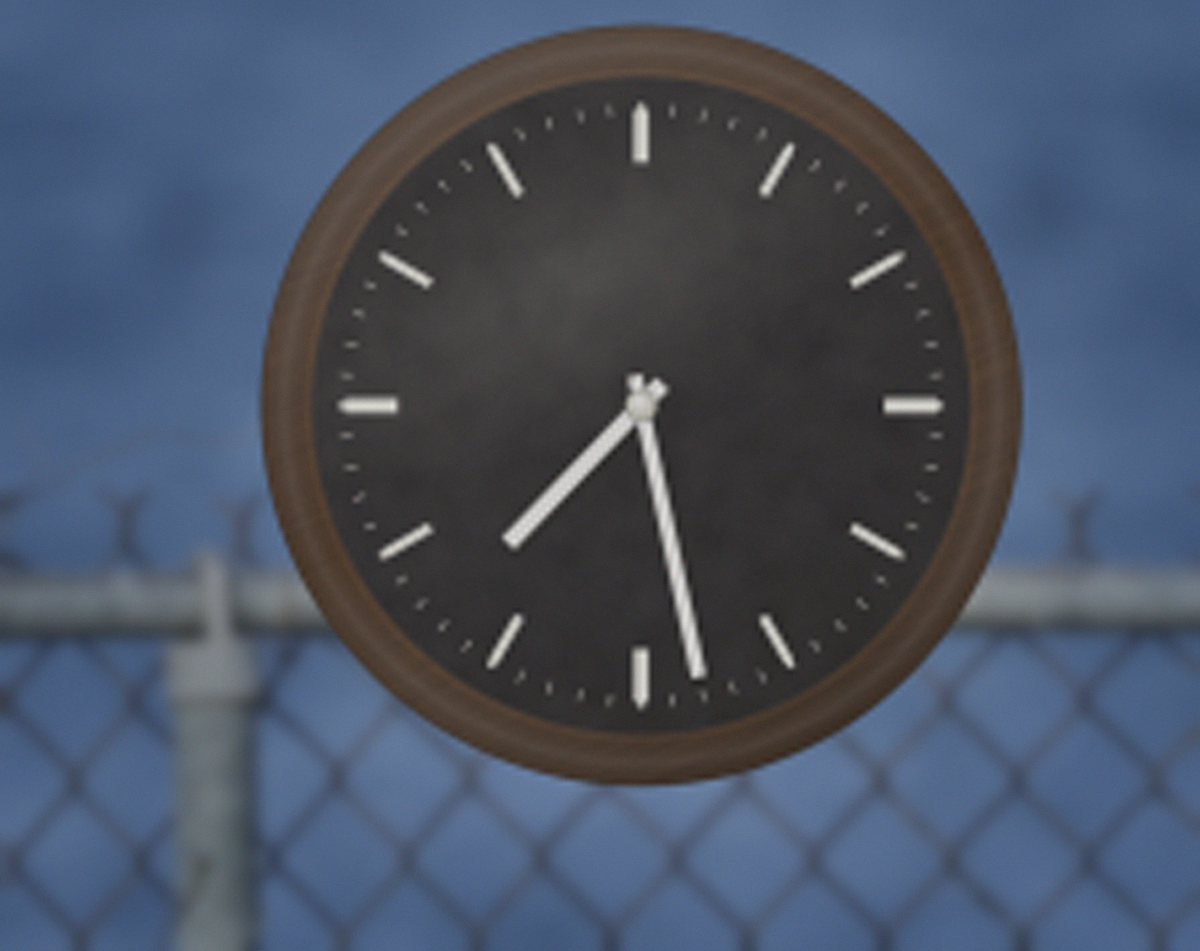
**7:28**
